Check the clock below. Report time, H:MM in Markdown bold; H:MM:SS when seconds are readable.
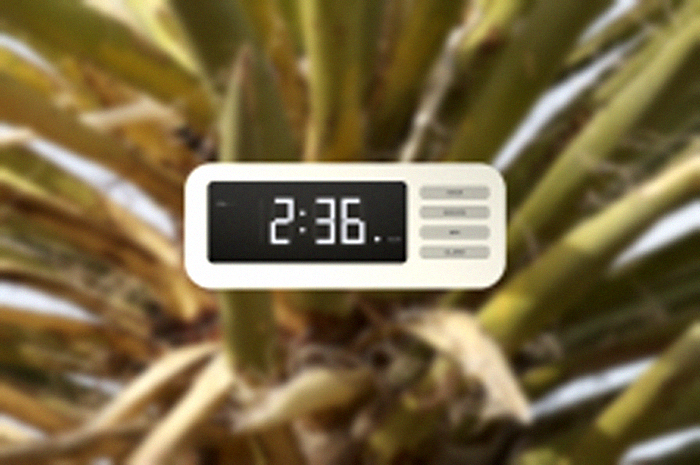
**2:36**
